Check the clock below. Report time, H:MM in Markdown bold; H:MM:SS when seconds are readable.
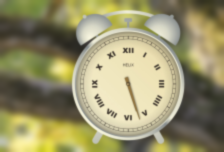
**5:27**
